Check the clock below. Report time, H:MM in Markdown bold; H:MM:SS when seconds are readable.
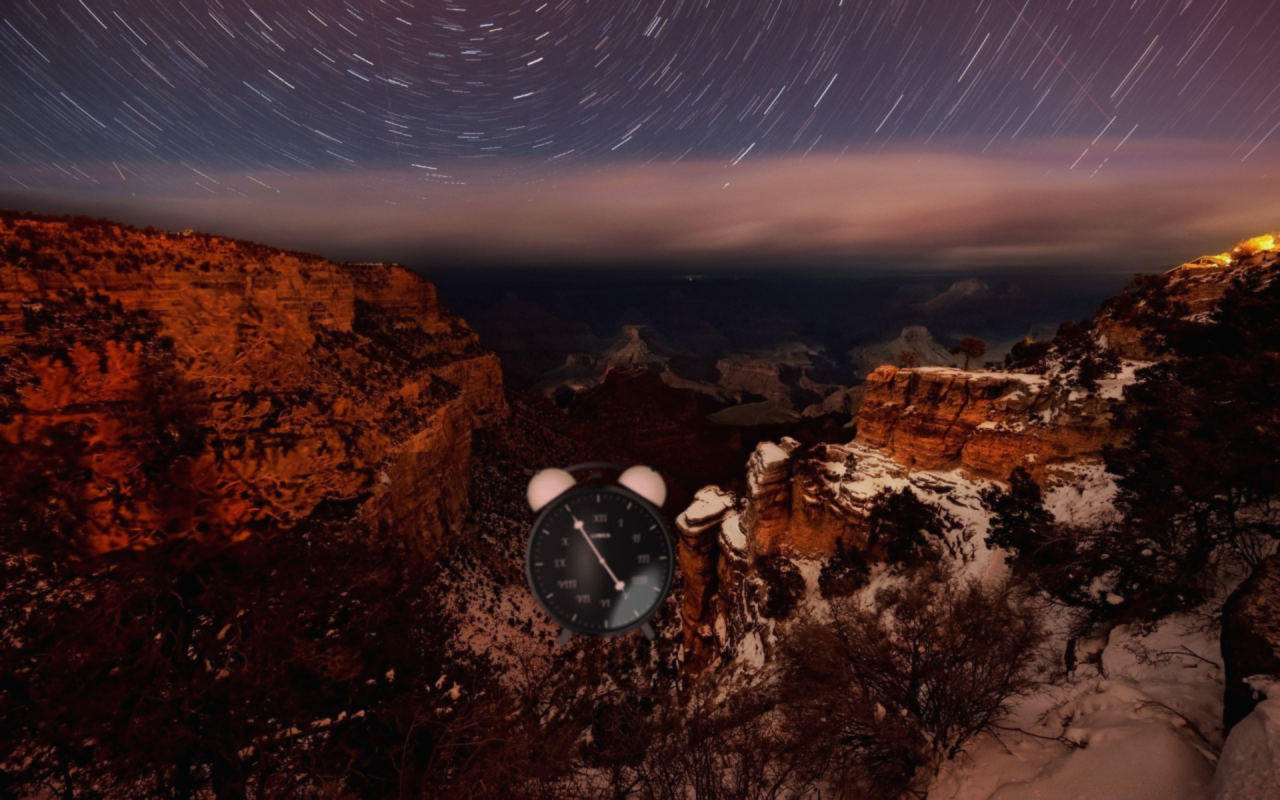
**4:55**
